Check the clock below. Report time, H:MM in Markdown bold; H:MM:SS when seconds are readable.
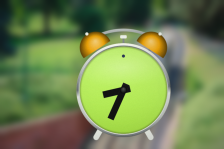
**8:34**
